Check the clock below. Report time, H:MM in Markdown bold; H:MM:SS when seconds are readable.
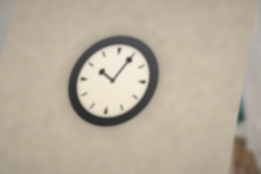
**10:05**
